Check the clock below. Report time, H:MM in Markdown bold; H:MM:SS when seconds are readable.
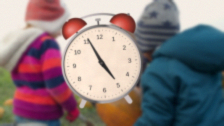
**4:56**
